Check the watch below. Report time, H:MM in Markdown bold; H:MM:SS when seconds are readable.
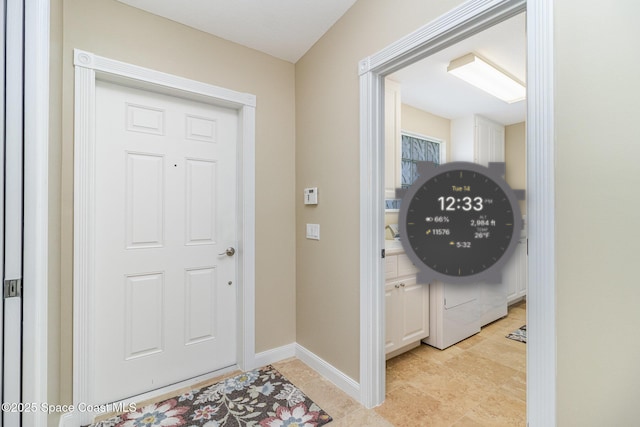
**12:33**
